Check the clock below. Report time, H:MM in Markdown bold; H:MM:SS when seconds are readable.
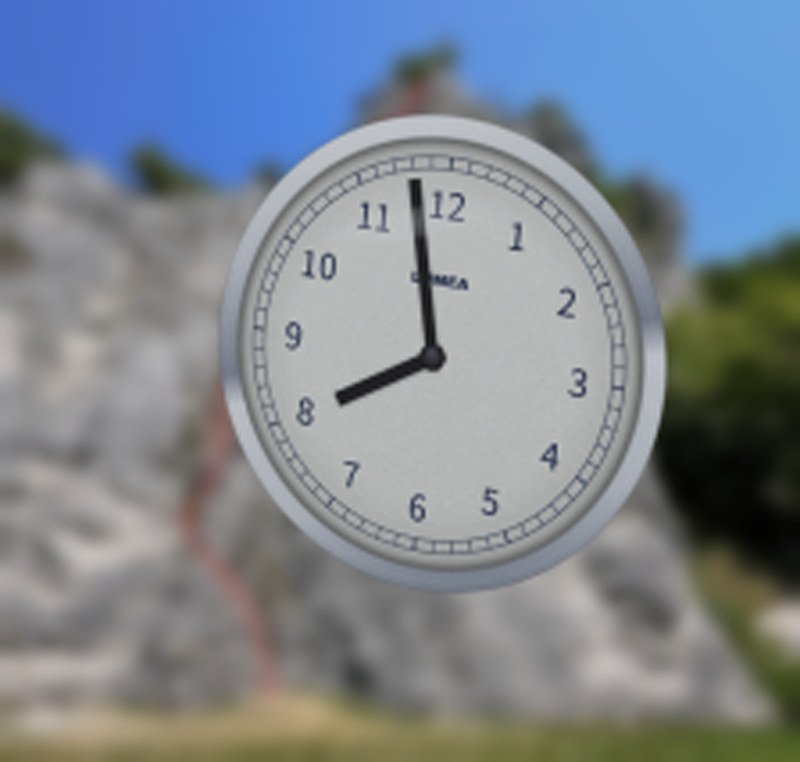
**7:58**
